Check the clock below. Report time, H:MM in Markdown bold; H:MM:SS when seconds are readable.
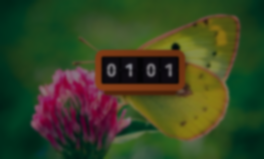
**1:01**
